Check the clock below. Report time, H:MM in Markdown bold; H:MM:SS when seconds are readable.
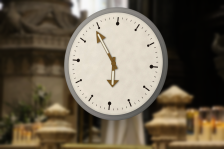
**5:54**
